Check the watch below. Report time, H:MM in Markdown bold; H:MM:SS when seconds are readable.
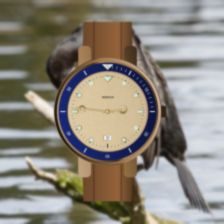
**2:46**
